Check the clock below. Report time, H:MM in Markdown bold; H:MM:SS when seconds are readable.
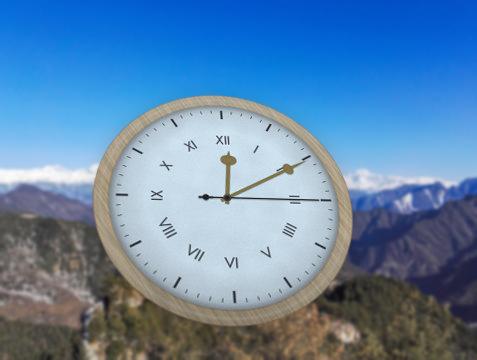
**12:10:15**
